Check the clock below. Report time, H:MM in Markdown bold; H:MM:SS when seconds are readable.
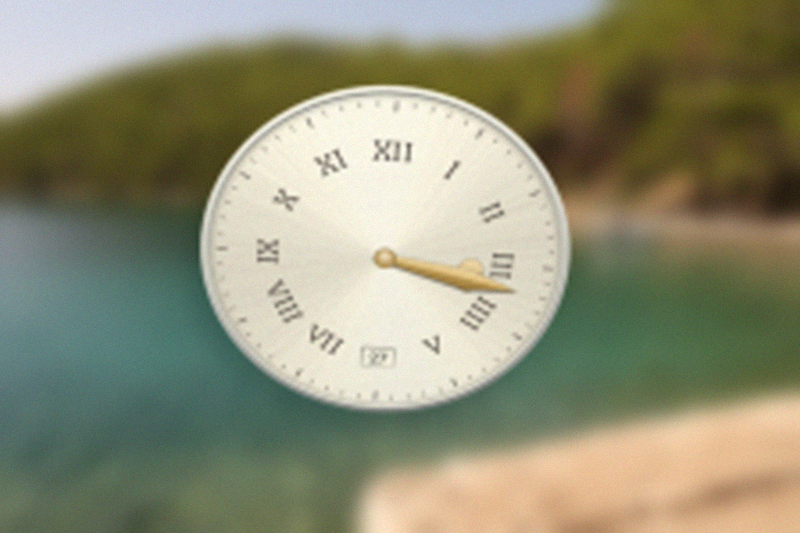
**3:17**
